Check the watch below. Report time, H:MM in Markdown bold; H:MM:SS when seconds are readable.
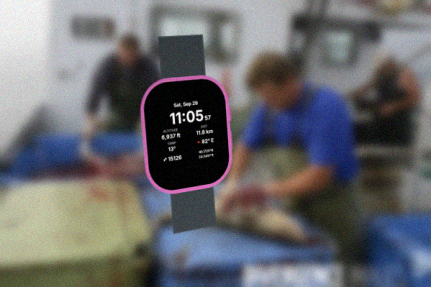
**11:05**
